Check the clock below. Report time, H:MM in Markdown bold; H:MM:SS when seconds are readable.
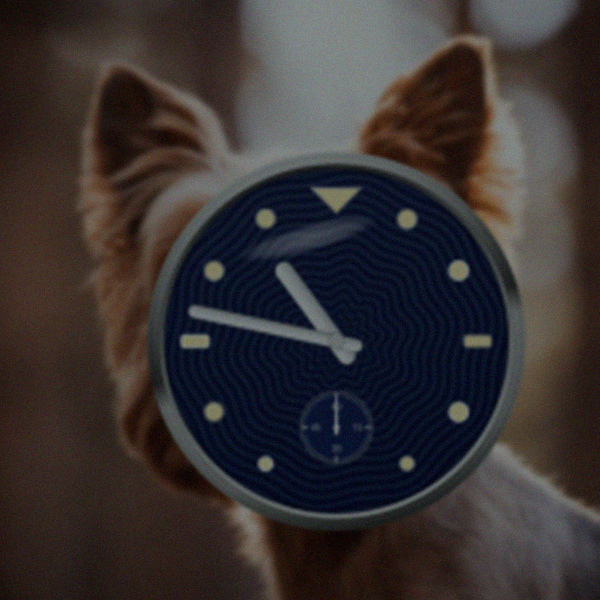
**10:47**
